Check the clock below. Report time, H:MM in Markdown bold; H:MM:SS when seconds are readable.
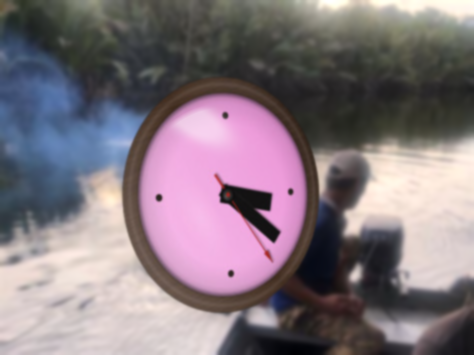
**3:21:24**
